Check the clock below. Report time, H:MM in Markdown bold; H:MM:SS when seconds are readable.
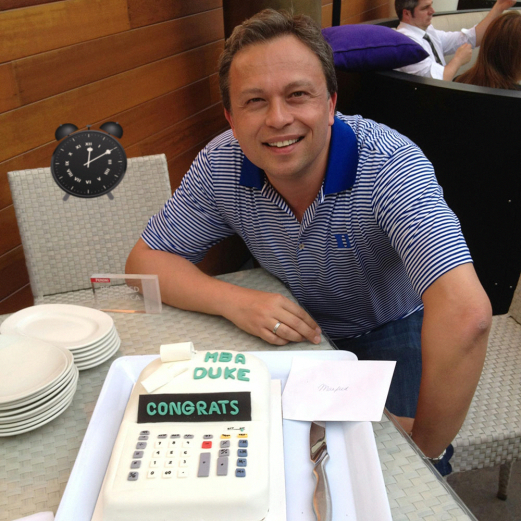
**12:10**
